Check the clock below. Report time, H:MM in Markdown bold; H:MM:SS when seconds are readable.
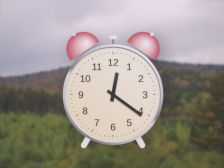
**12:21**
